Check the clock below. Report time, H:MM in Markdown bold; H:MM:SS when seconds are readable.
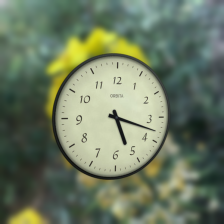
**5:18**
